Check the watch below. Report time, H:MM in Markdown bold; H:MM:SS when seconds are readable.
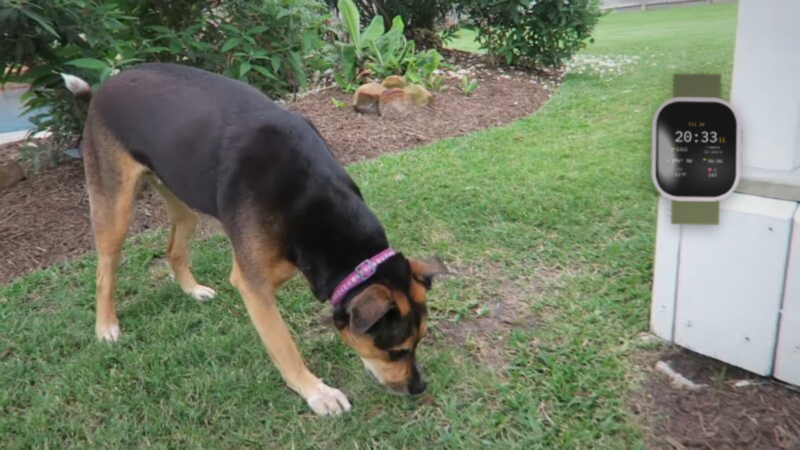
**20:33**
